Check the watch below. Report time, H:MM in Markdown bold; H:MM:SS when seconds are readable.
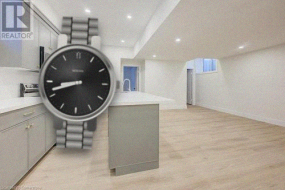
**8:42**
